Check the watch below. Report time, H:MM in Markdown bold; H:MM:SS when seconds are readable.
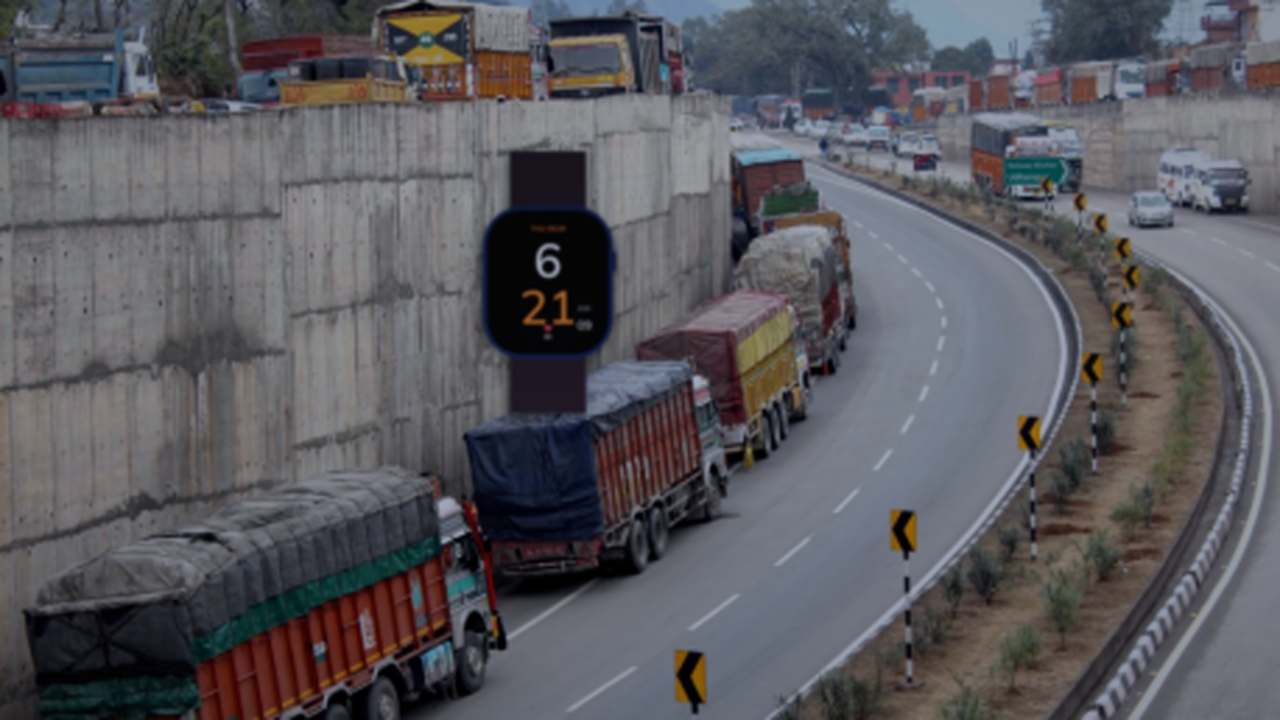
**6:21**
